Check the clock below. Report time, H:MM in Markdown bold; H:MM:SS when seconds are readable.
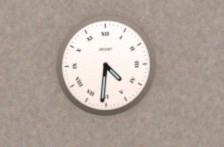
**4:31**
